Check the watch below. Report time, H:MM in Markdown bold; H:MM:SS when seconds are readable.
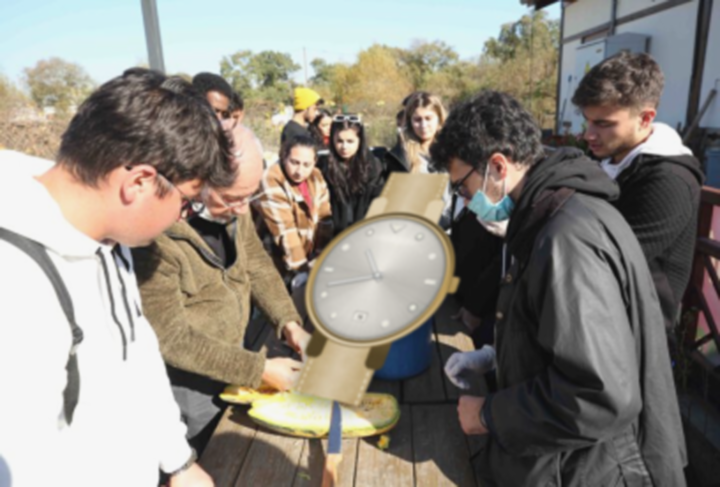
**10:42**
